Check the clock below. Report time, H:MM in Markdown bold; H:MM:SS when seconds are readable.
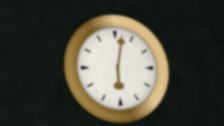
**6:02**
